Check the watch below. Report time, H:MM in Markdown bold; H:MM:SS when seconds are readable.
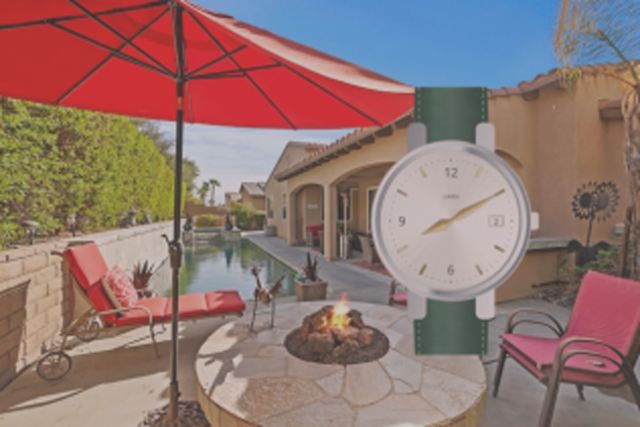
**8:10**
